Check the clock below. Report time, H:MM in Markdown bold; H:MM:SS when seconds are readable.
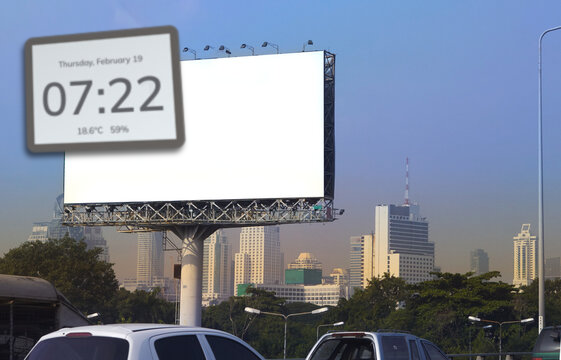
**7:22**
